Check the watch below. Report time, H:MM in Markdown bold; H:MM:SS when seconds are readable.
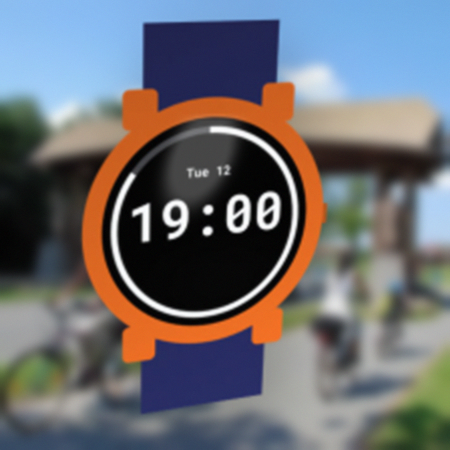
**19:00**
